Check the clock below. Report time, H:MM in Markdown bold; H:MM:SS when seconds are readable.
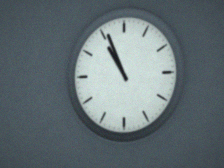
**10:56**
